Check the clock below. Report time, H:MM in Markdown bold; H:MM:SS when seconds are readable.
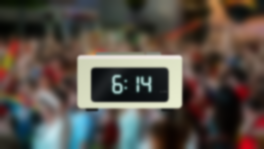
**6:14**
